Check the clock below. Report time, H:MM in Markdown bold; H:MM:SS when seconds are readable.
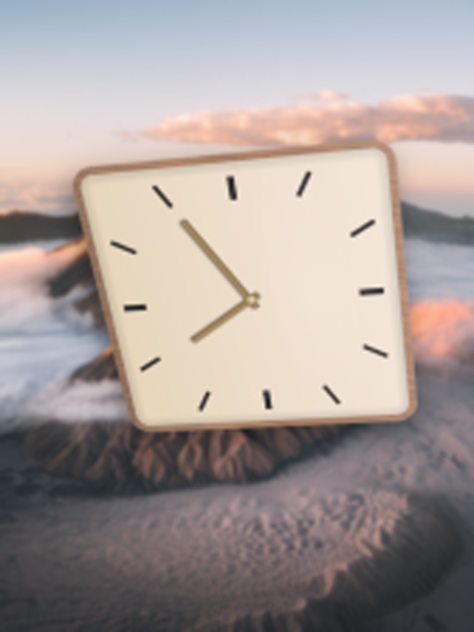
**7:55**
